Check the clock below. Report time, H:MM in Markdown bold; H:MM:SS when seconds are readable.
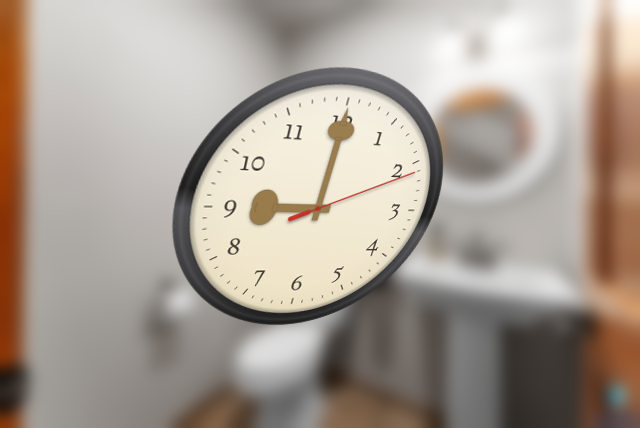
**9:00:11**
